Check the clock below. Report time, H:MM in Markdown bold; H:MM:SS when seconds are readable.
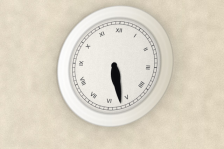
**5:27**
